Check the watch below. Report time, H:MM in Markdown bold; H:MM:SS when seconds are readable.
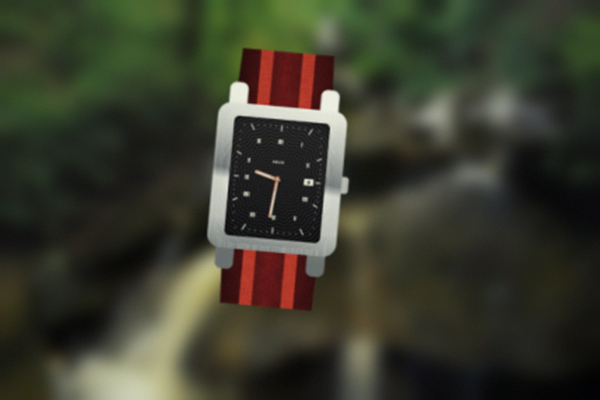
**9:31**
